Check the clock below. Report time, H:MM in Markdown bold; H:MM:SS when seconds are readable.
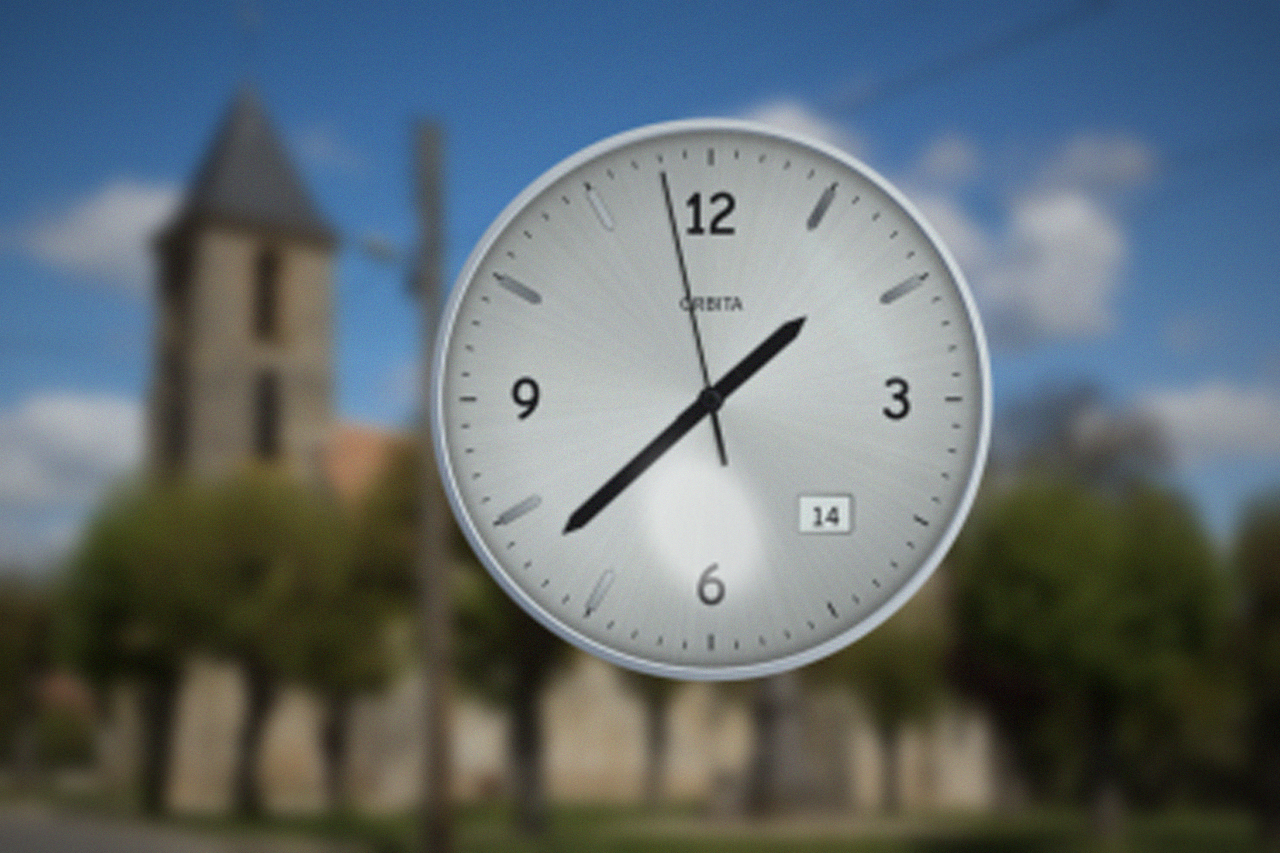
**1:37:58**
